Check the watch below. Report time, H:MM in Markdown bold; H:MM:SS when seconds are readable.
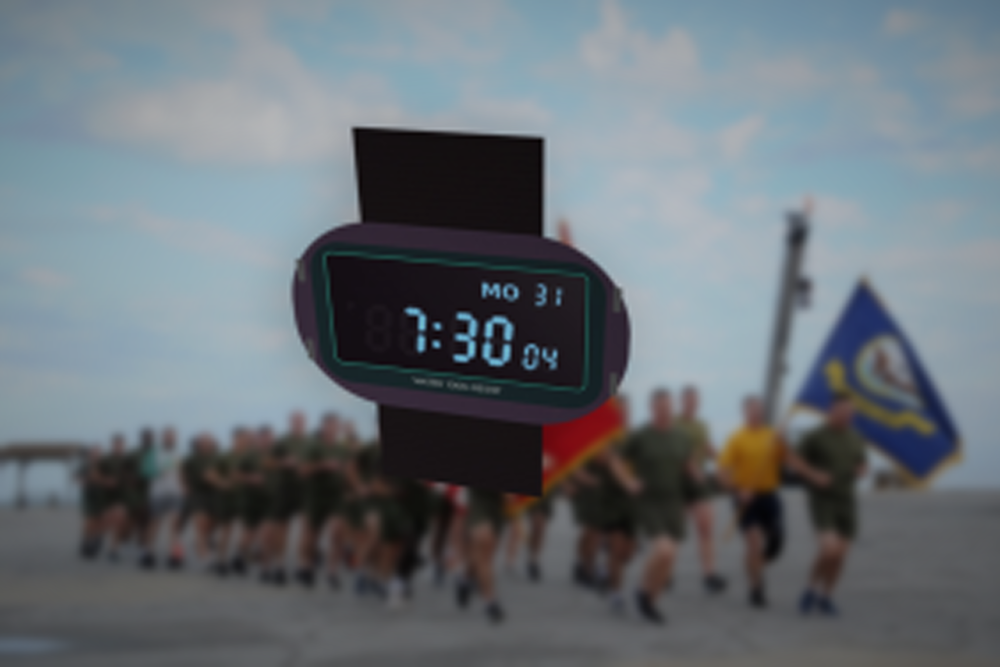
**7:30:04**
